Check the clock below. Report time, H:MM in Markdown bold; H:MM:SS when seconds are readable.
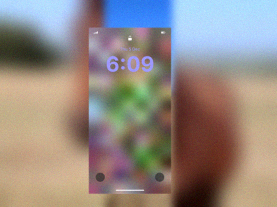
**6:09**
